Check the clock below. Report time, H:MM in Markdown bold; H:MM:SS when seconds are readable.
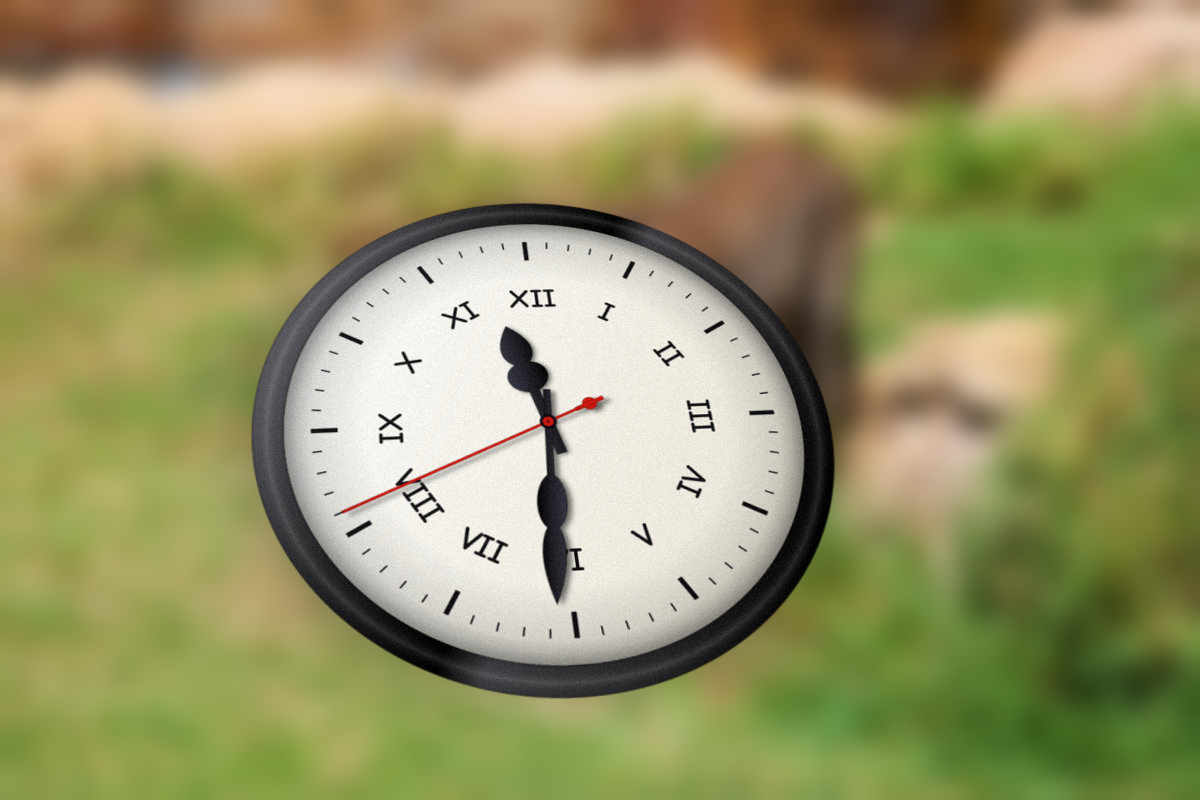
**11:30:41**
